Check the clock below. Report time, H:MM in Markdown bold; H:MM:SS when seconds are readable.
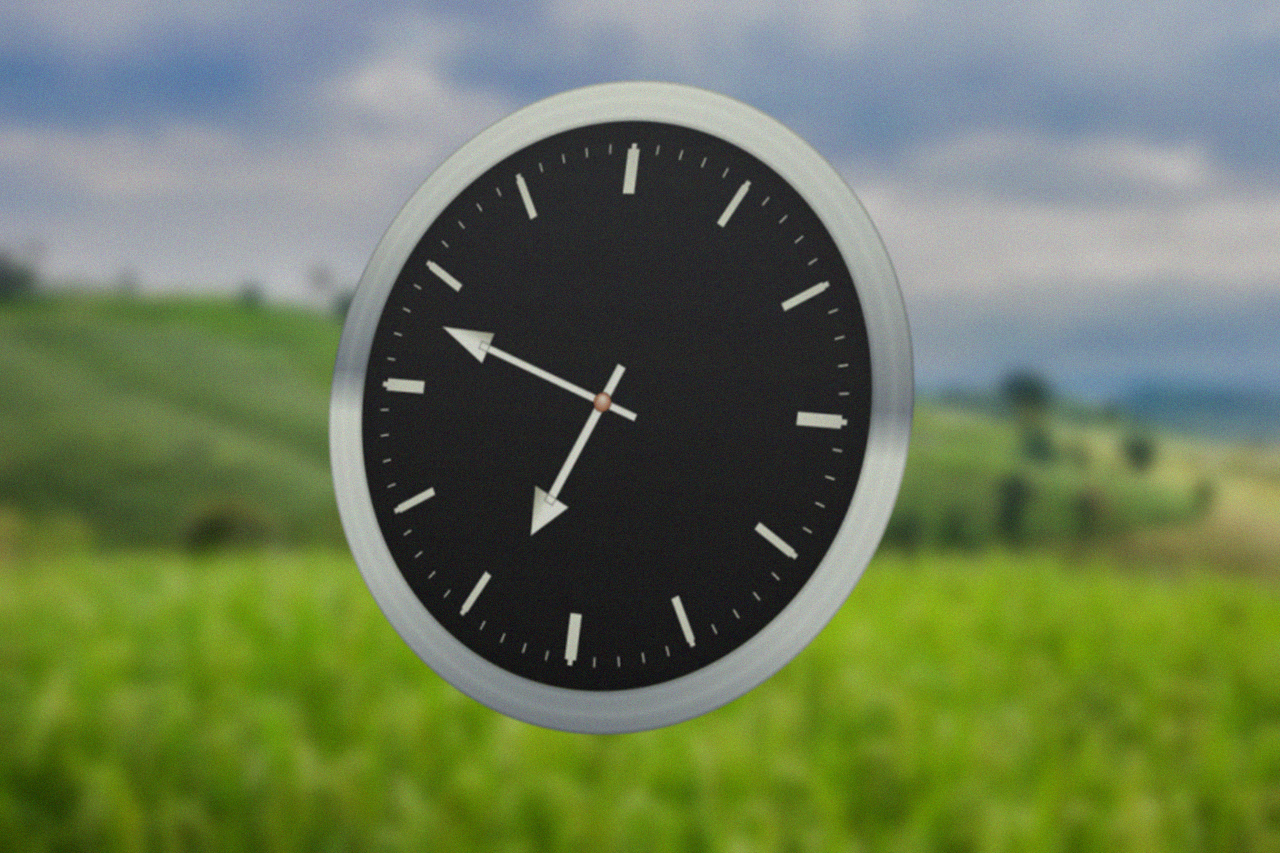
**6:48**
